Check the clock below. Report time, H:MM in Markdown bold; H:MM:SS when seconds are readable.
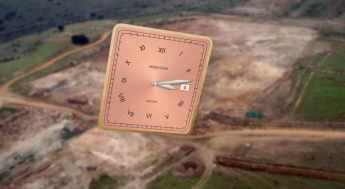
**3:13**
